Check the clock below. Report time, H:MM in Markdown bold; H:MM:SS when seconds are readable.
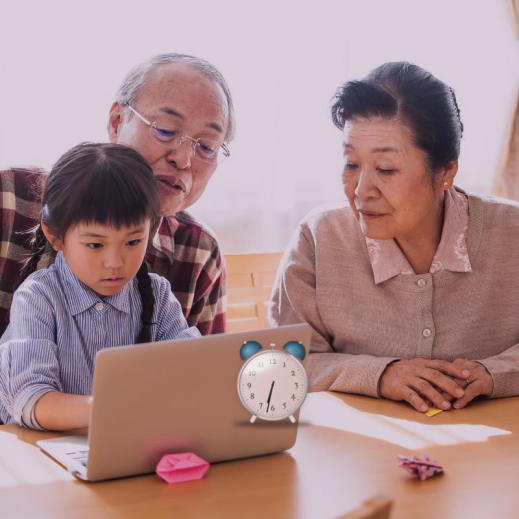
**6:32**
